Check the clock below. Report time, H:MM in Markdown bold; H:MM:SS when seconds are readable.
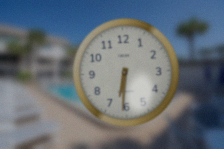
**6:31**
